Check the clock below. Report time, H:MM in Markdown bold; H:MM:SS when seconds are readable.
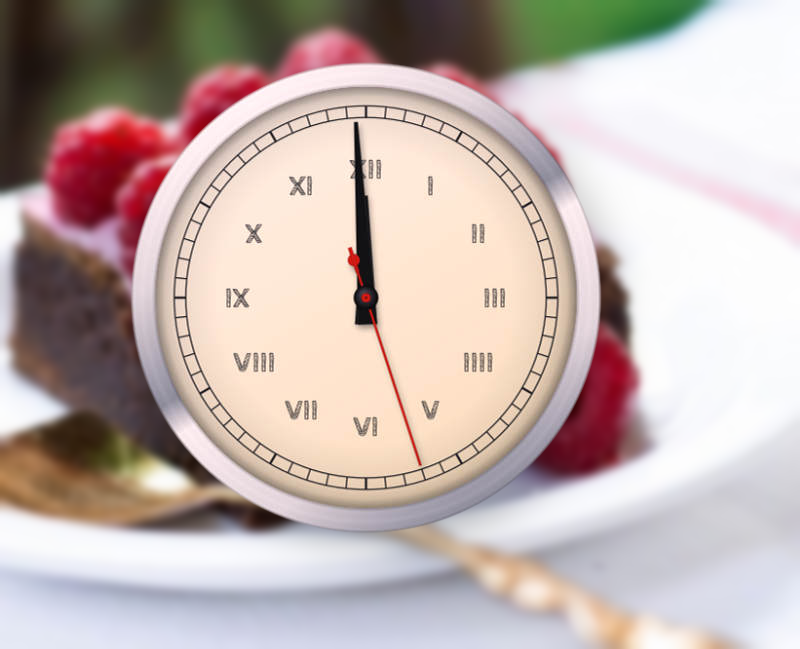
**11:59:27**
